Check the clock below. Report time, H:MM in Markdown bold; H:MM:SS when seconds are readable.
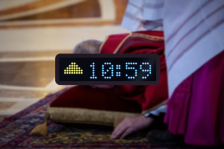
**10:59**
